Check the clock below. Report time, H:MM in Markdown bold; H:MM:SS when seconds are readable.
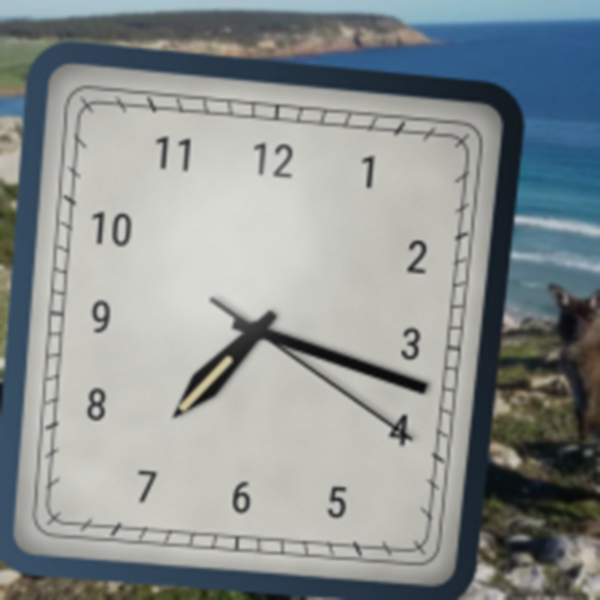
**7:17:20**
